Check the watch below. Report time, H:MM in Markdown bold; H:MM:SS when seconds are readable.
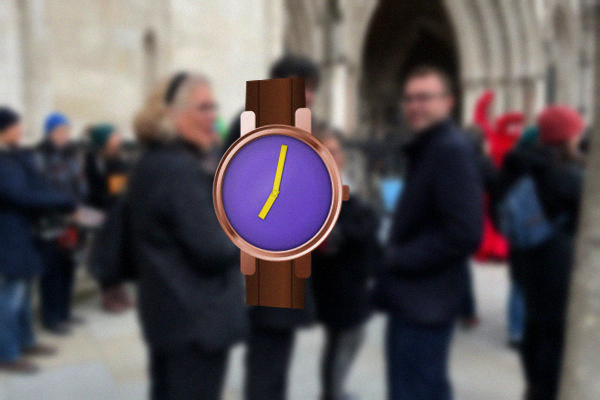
**7:02**
